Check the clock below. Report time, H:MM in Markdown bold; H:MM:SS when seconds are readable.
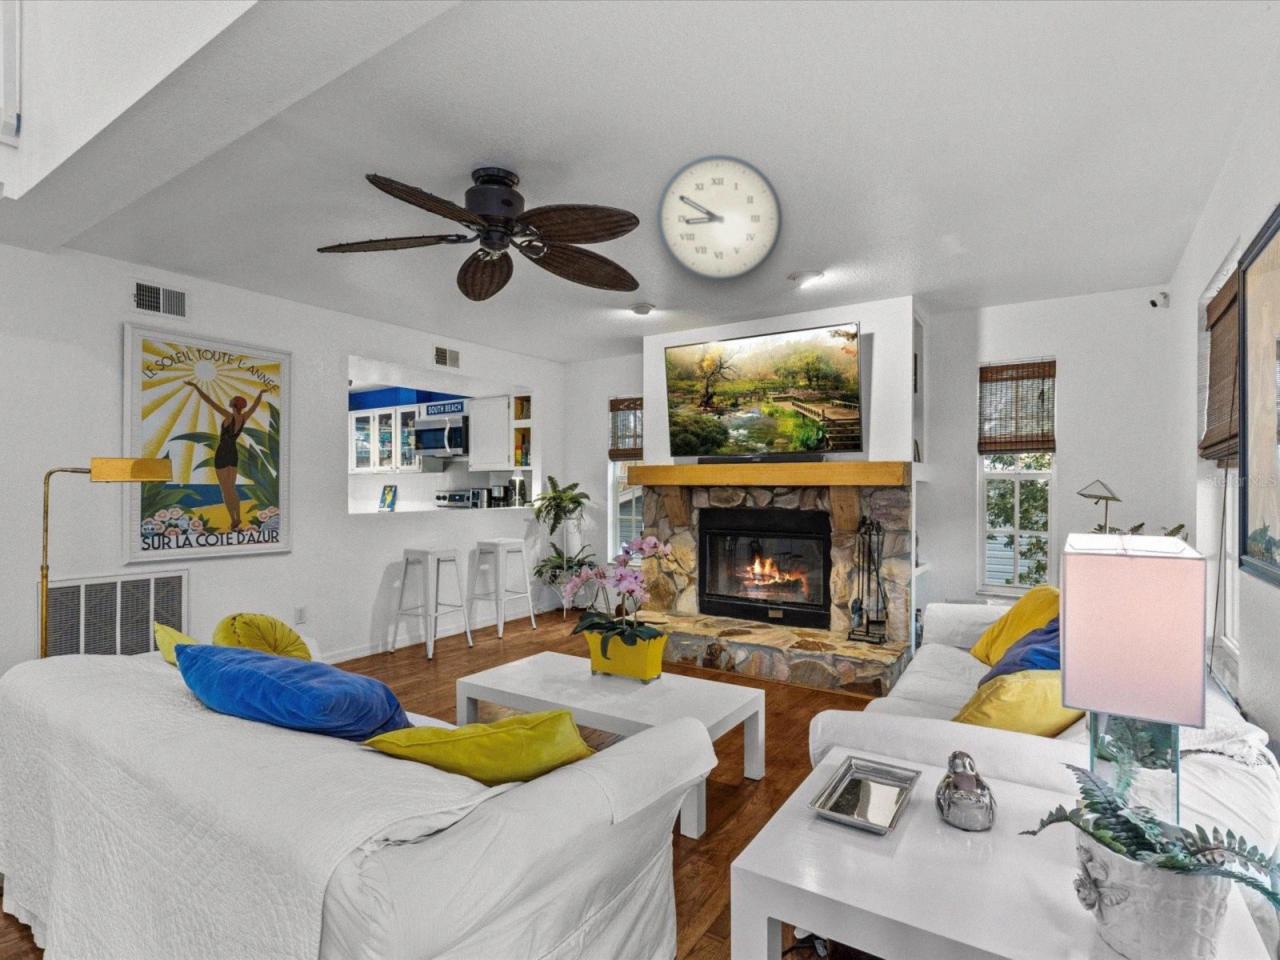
**8:50**
